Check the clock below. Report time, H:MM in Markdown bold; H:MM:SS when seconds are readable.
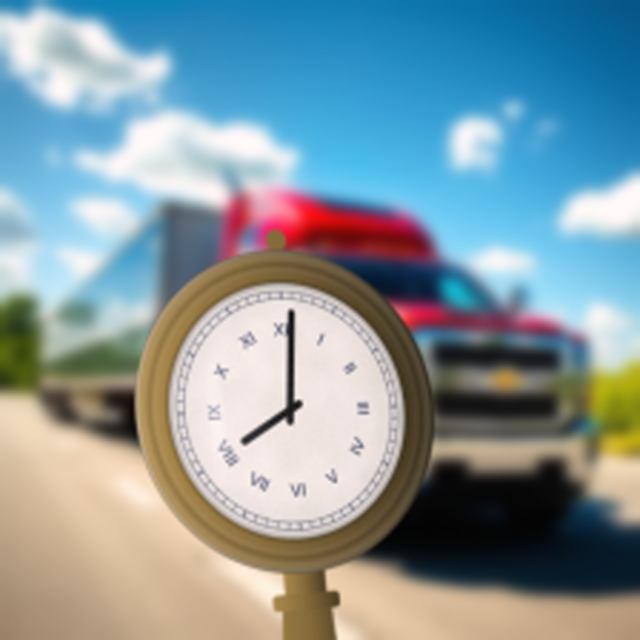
**8:01**
